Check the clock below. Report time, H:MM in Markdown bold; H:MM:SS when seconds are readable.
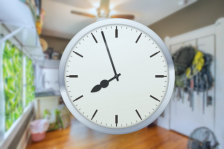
**7:57**
